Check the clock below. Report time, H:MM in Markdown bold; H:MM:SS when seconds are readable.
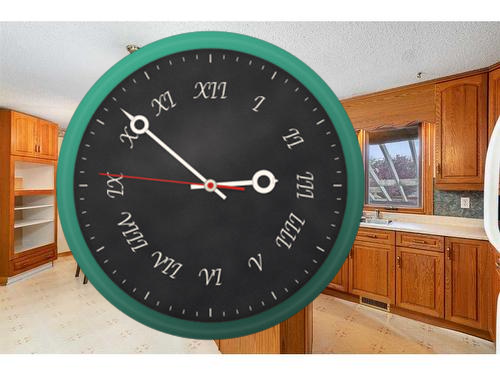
**2:51:46**
